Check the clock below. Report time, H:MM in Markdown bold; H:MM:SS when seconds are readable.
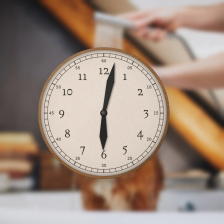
**6:02**
